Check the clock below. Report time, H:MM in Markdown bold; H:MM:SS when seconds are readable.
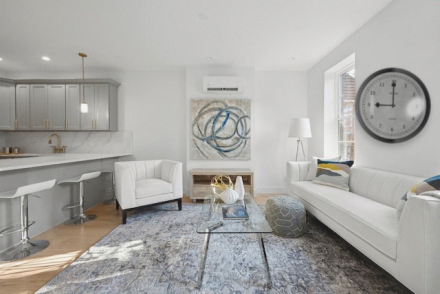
**9:00**
